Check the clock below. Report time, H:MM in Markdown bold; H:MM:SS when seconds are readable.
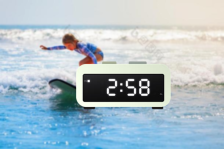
**2:58**
